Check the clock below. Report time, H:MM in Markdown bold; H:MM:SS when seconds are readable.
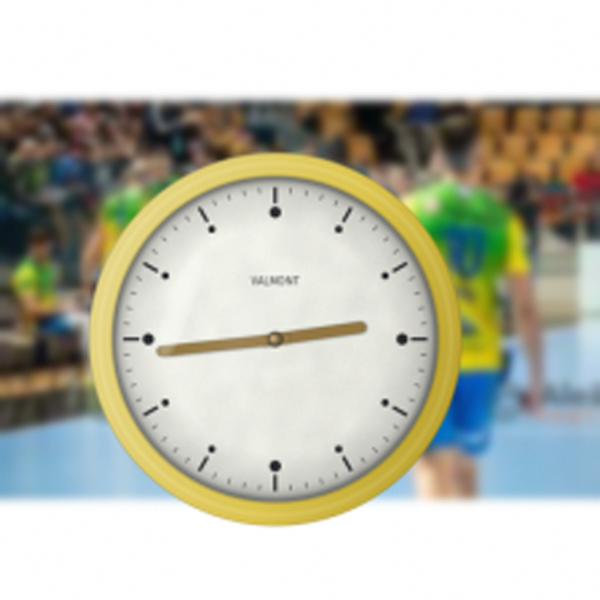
**2:44**
